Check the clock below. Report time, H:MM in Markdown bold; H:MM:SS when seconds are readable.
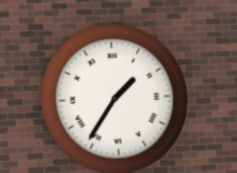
**1:36**
